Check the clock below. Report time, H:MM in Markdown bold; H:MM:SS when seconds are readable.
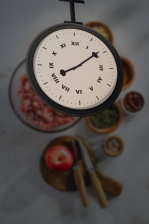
**8:09**
